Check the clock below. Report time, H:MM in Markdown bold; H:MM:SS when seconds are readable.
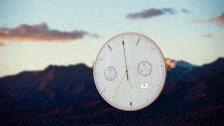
**5:36**
